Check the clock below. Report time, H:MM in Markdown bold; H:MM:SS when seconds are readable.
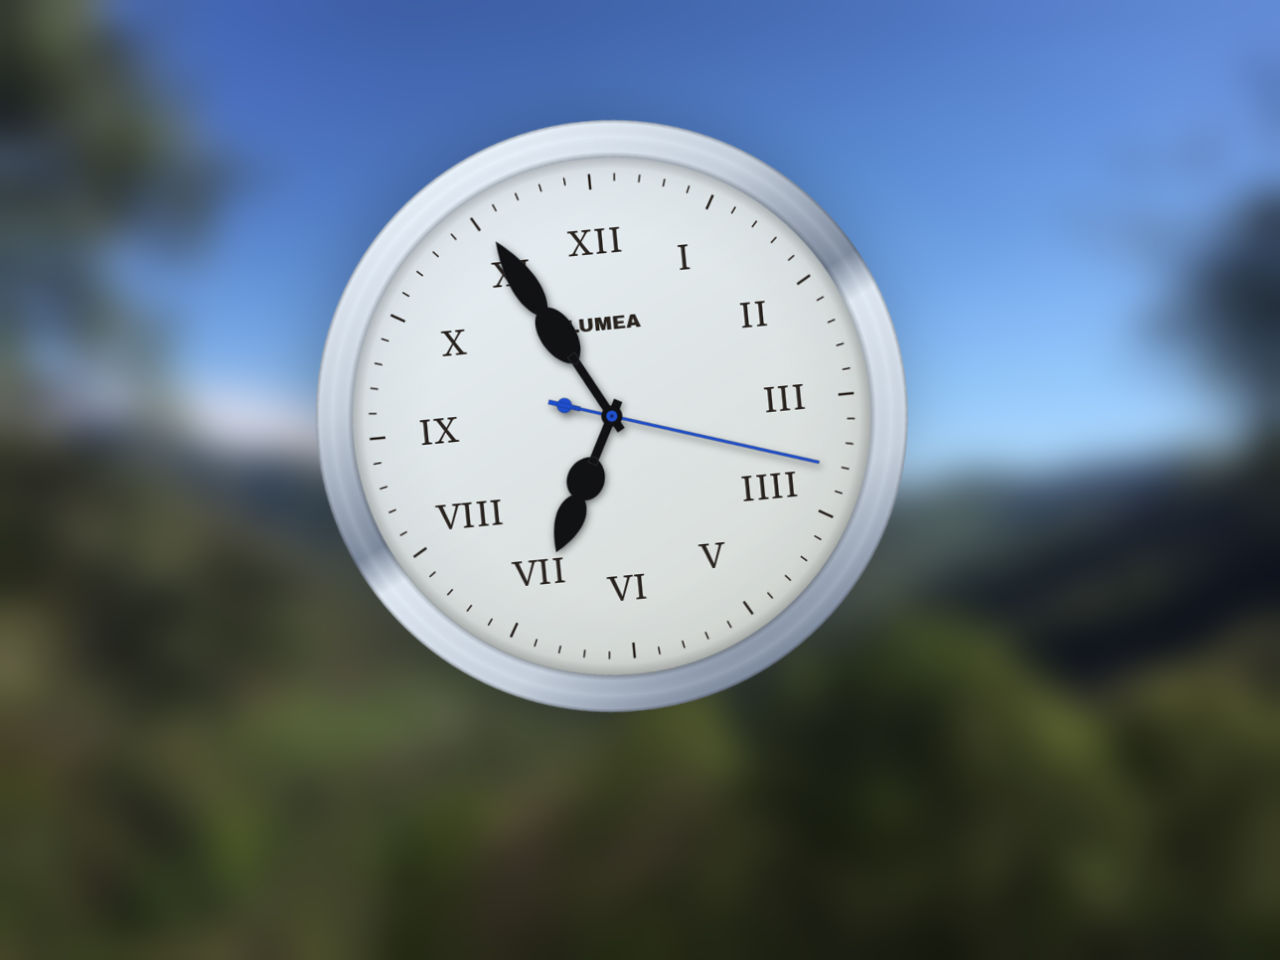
**6:55:18**
